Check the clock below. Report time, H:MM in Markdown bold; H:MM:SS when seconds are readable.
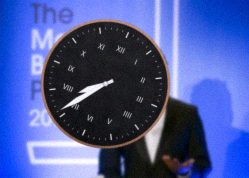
**7:36**
